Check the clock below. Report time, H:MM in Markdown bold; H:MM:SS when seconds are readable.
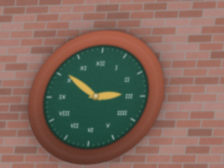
**2:51**
